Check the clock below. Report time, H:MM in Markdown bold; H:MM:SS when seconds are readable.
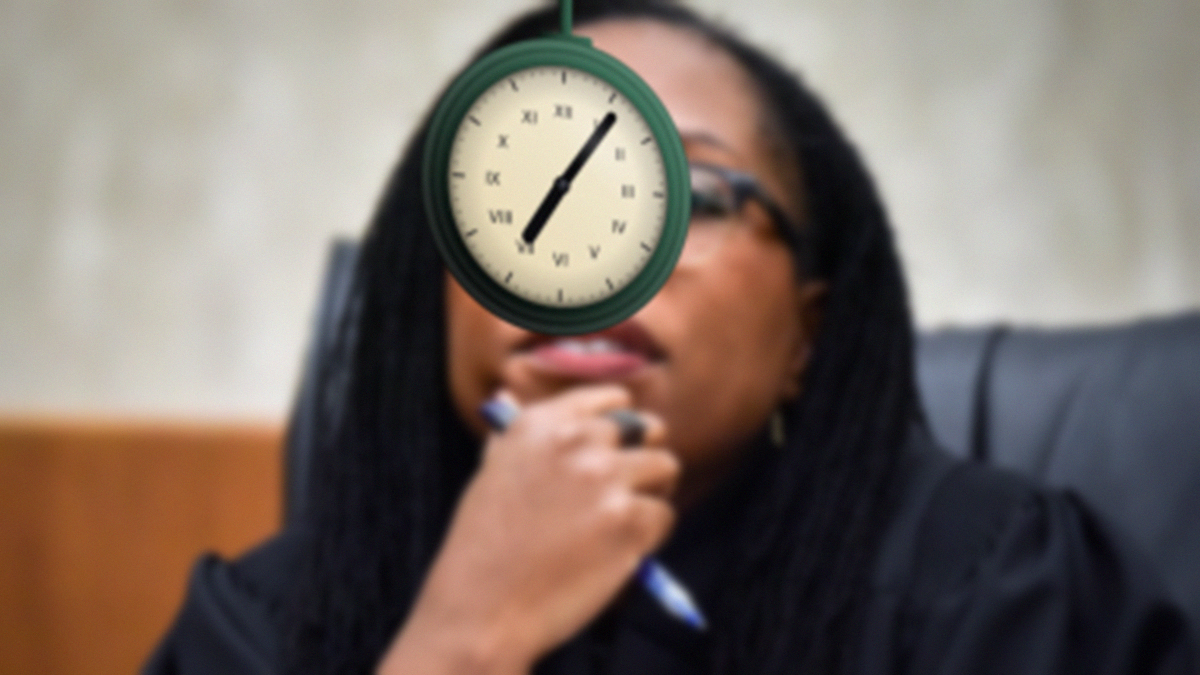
**7:06**
